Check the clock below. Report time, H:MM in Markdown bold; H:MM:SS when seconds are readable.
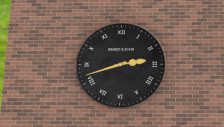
**2:42**
